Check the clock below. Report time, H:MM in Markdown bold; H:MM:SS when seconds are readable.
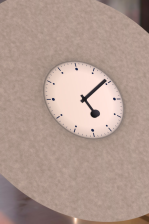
**5:09**
